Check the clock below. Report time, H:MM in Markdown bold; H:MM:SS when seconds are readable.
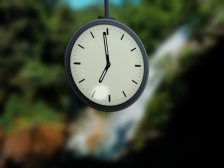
**6:59**
